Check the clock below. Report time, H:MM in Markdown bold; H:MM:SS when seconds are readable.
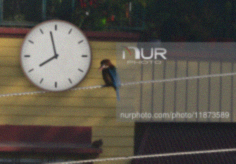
**7:58**
